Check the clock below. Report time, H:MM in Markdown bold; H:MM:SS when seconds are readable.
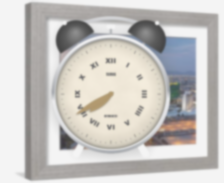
**7:40**
